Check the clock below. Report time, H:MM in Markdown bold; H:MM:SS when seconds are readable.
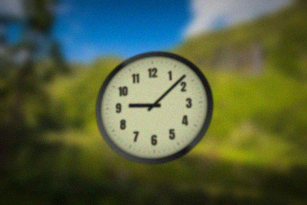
**9:08**
